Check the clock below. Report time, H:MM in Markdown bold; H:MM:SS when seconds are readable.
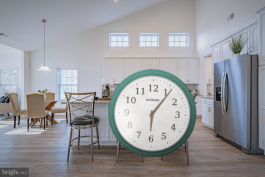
**6:06**
